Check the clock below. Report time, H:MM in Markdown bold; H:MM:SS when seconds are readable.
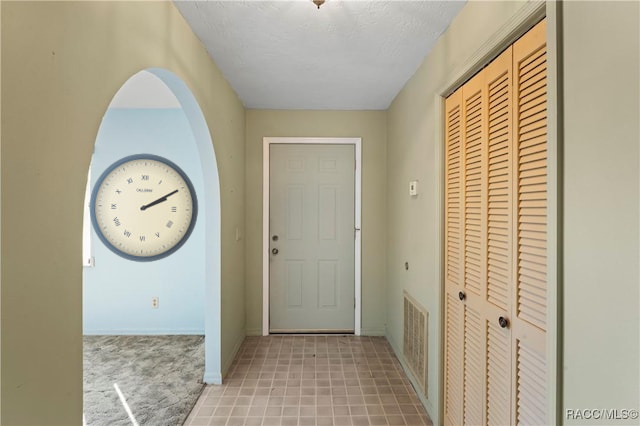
**2:10**
